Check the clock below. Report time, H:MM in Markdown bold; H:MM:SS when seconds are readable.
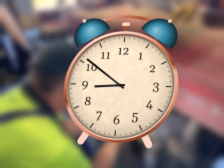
**8:51**
